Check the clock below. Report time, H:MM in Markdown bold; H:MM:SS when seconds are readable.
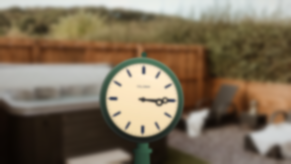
**3:15**
